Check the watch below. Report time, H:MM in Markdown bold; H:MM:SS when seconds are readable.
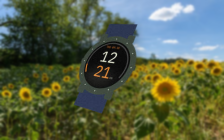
**12:21**
